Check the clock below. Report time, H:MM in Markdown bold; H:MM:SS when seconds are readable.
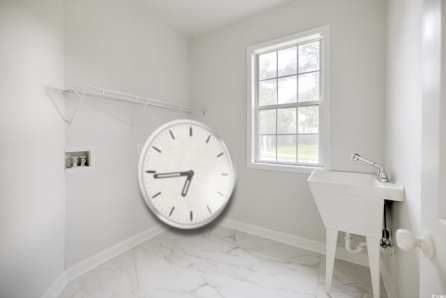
**6:44**
